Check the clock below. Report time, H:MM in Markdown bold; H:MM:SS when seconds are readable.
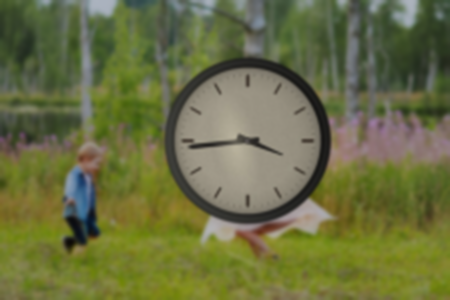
**3:44**
